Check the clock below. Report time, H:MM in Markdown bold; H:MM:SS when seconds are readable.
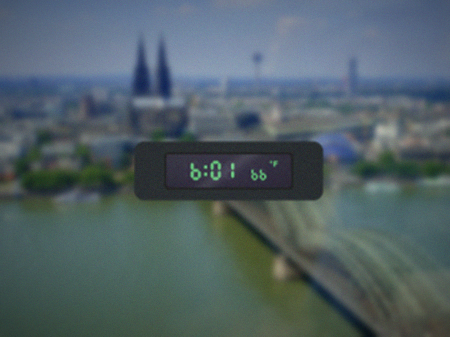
**6:01**
